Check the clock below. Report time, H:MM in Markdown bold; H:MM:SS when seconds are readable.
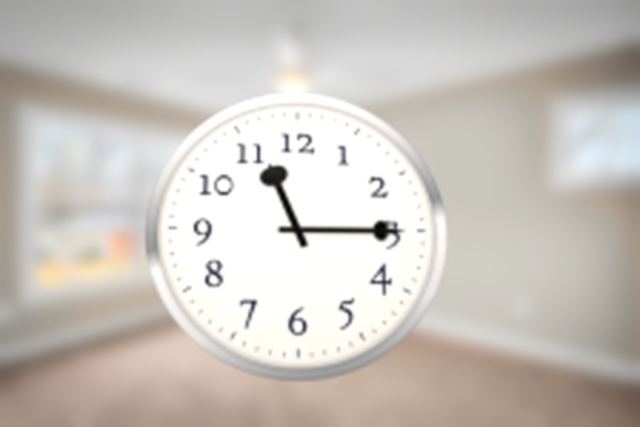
**11:15**
